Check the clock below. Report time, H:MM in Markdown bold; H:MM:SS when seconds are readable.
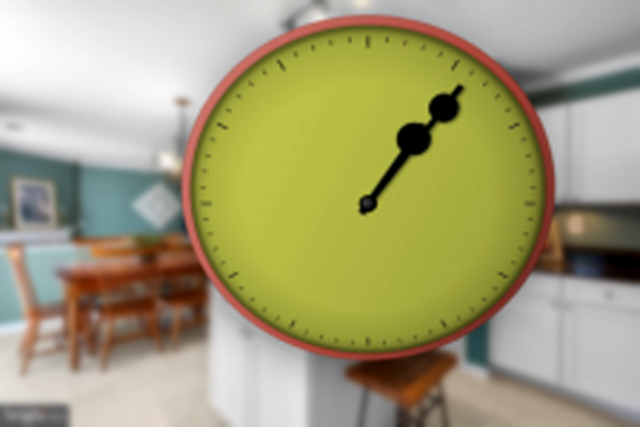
**1:06**
